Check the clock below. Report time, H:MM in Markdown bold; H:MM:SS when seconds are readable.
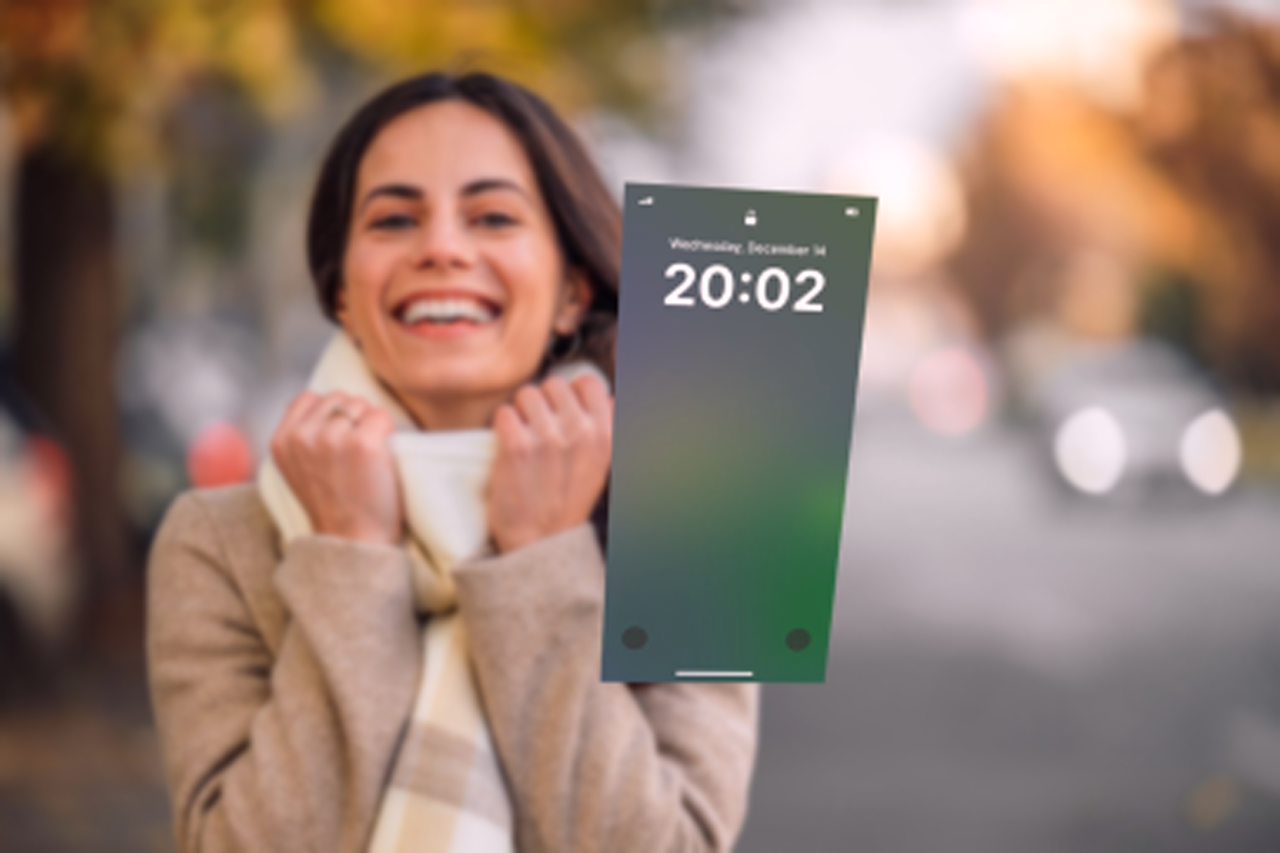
**20:02**
